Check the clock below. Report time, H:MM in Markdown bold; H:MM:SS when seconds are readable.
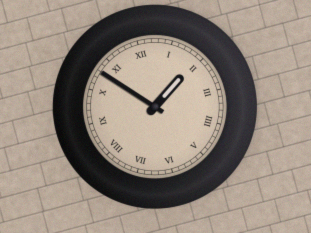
**1:53**
